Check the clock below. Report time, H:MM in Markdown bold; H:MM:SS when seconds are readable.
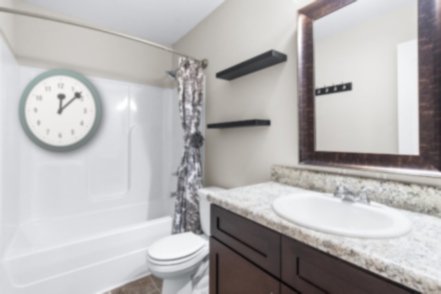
**12:08**
